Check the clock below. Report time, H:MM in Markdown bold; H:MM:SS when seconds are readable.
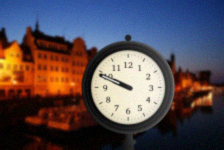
**9:49**
